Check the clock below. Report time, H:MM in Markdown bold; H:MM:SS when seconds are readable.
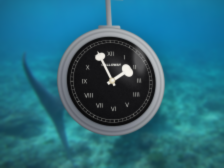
**1:56**
